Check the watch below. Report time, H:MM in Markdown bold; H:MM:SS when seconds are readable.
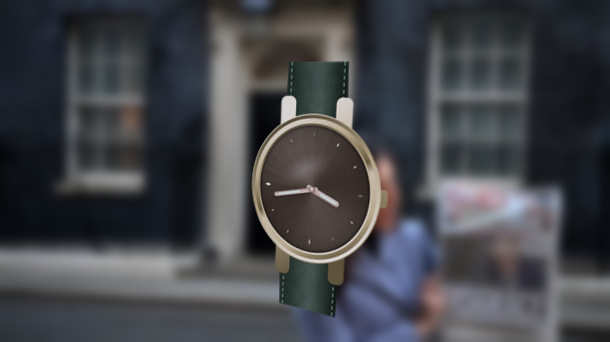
**3:43**
